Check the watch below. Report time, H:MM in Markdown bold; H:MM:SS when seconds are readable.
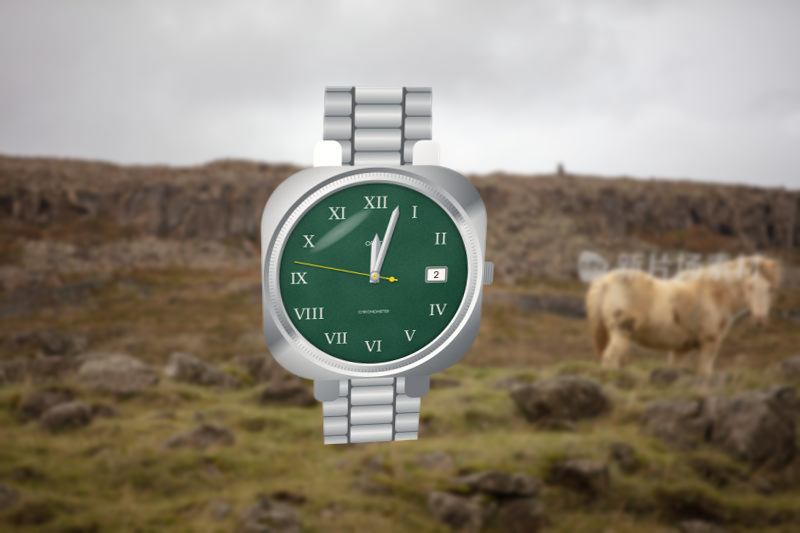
**12:02:47**
